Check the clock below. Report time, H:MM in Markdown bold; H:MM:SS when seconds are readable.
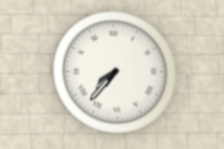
**7:37**
